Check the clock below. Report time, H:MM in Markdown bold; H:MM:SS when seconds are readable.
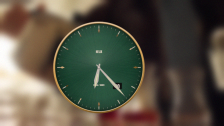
**6:23**
